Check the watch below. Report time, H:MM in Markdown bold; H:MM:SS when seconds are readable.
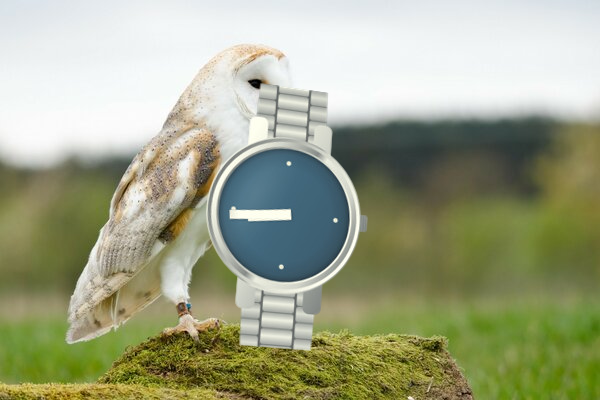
**8:44**
